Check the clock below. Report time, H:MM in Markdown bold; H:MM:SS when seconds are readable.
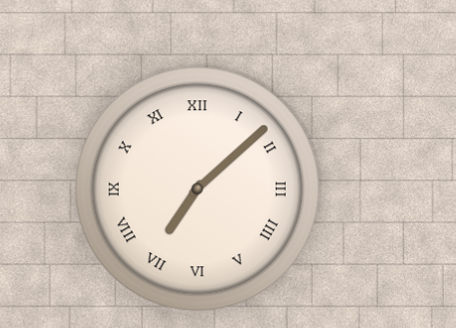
**7:08**
